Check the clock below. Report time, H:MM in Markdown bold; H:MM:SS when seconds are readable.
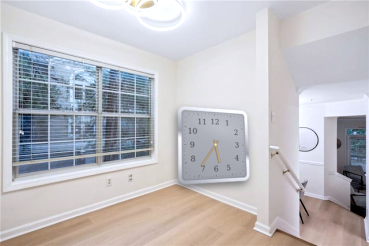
**5:36**
